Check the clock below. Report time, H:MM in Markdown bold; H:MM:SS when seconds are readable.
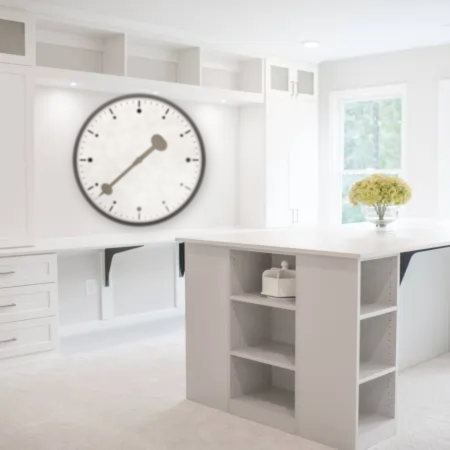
**1:38**
